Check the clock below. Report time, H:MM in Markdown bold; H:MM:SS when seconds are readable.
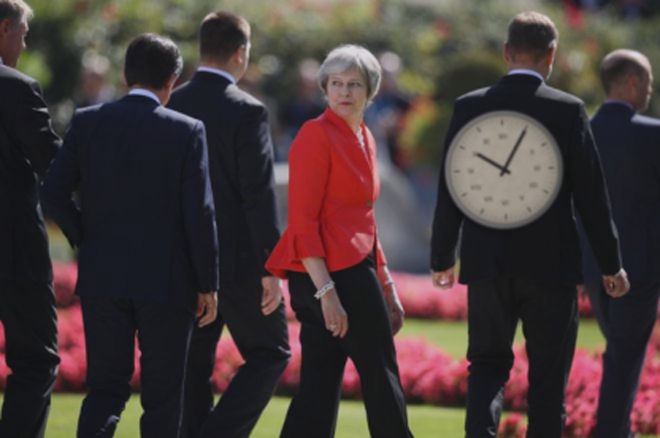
**10:05**
